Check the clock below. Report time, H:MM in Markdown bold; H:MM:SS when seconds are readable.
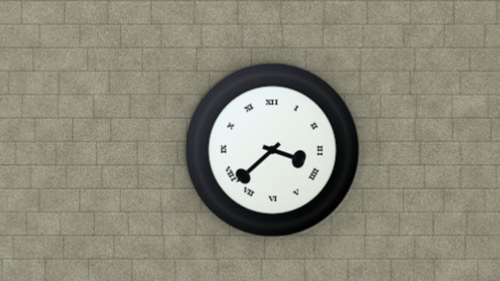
**3:38**
